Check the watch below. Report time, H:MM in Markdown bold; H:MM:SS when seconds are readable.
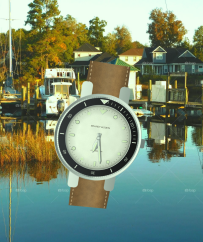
**6:28**
